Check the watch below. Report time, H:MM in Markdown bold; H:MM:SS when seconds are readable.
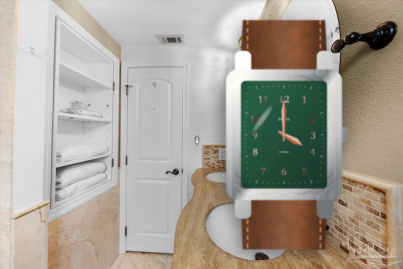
**4:00**
